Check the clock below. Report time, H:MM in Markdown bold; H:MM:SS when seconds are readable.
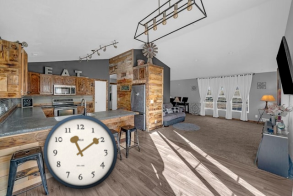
**11:09**
